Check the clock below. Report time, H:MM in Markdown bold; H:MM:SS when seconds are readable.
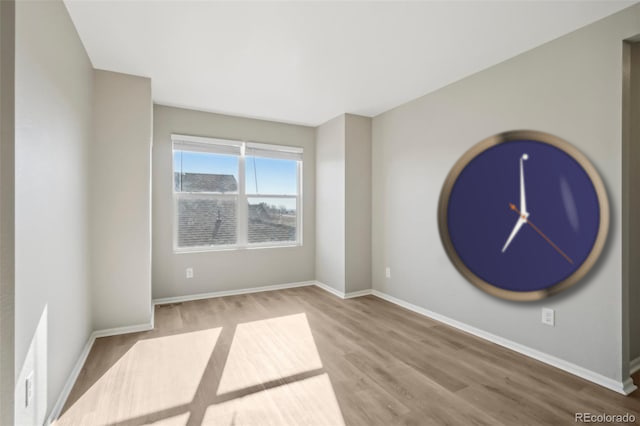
**6:59:22**
